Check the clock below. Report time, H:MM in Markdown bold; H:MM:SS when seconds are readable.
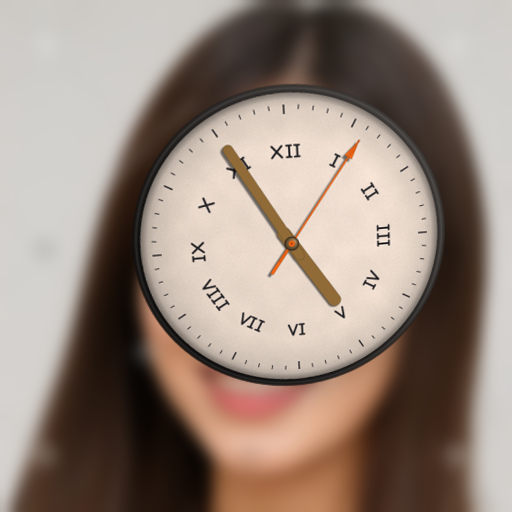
**4:55:06**
